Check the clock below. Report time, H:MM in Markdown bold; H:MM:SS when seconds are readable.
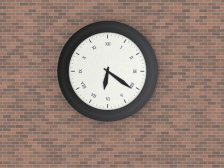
**6:21**
